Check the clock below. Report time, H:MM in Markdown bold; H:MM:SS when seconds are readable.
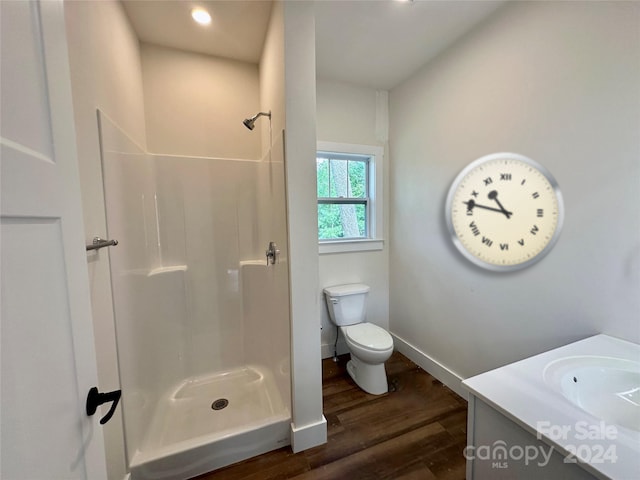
**10:47**
